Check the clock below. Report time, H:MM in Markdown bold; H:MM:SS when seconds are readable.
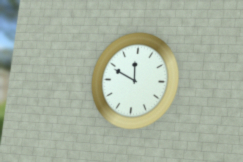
**11:49**
